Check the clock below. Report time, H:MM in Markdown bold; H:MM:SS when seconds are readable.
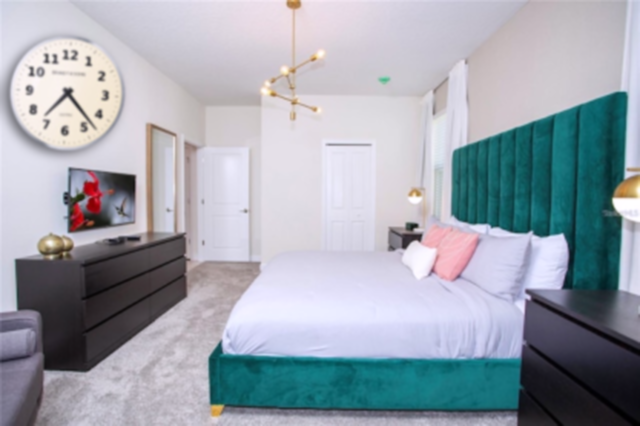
**7:23**
